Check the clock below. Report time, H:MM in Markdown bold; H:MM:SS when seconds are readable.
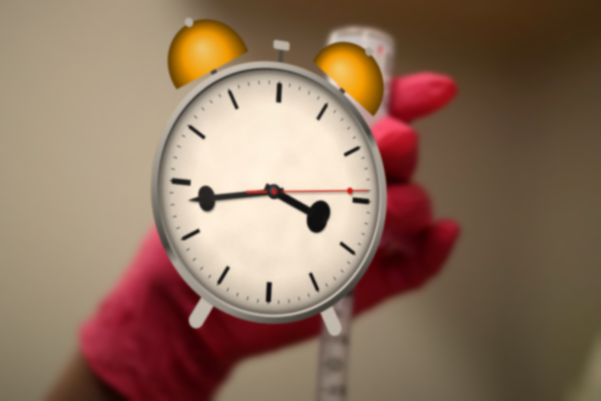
**3:43:14**
